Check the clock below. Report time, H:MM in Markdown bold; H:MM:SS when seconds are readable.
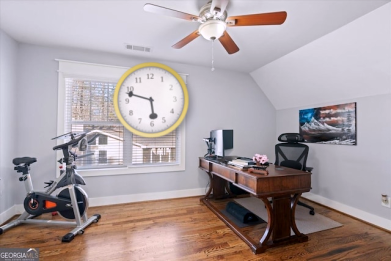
**5:48**
